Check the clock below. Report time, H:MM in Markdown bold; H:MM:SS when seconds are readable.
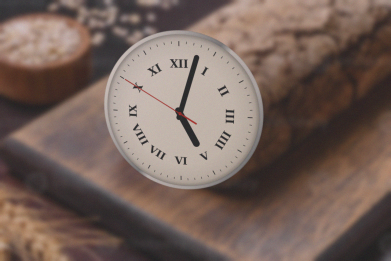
**5:02:50**
